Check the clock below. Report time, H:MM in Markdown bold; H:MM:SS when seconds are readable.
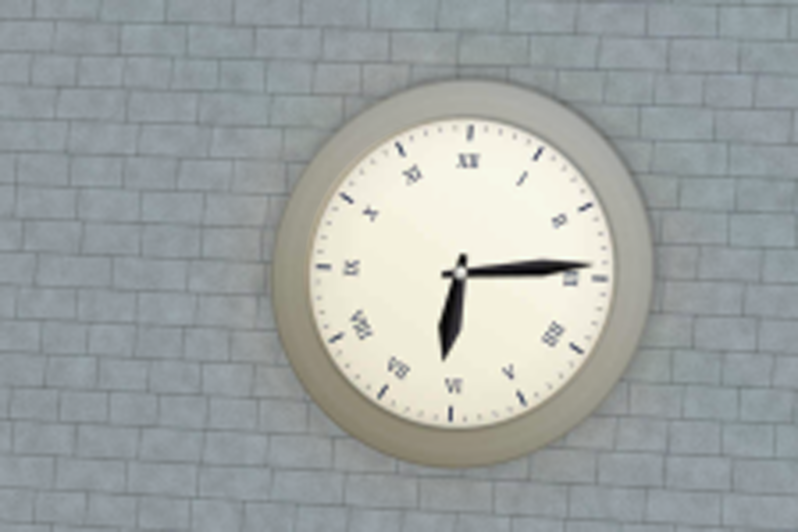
**6:14**
